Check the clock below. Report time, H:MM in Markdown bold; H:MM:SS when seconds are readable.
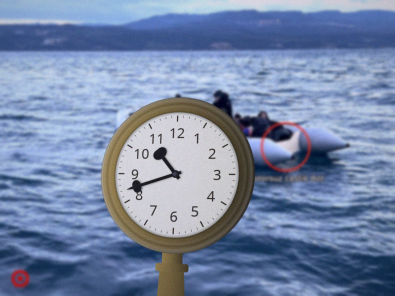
**10:42**
